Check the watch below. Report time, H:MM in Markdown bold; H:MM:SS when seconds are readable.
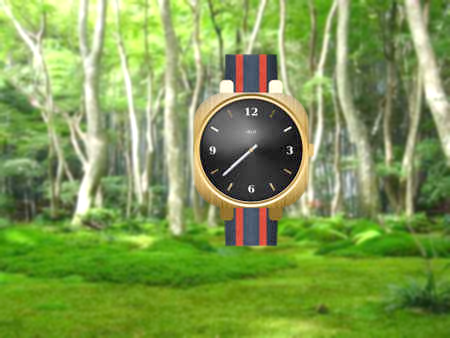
**7:38**
